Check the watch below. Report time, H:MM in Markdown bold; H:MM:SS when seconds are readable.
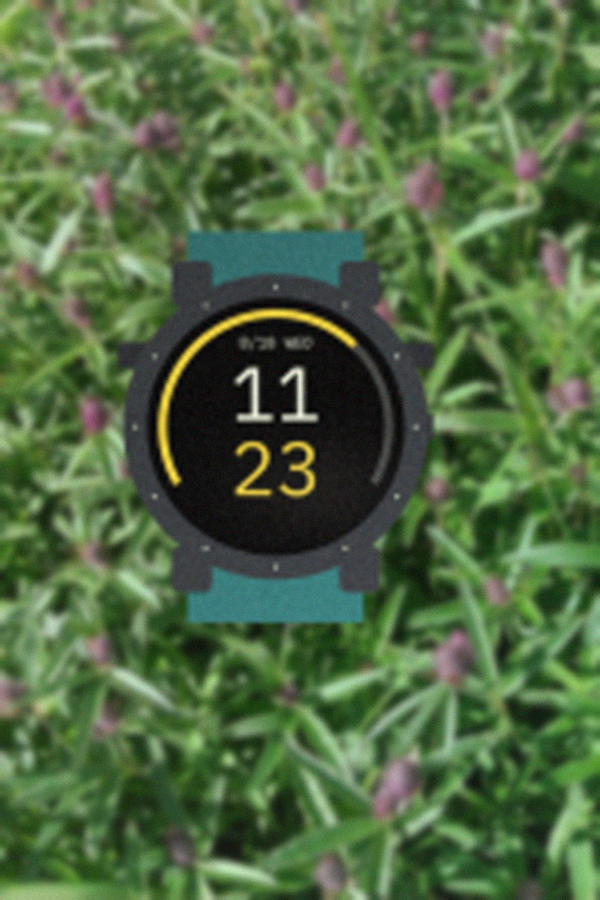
**11:23**
